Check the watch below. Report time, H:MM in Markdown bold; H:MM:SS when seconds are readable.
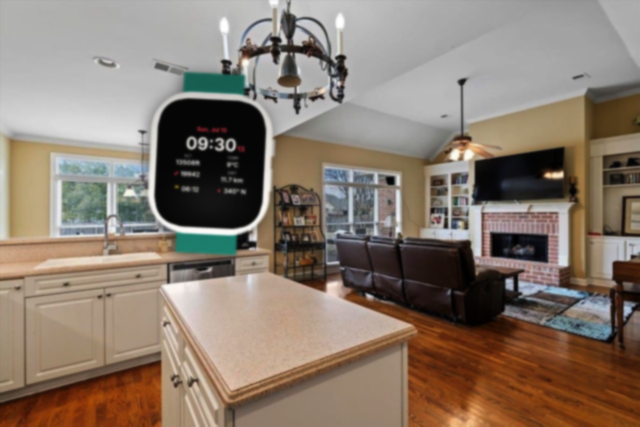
**9:30**
